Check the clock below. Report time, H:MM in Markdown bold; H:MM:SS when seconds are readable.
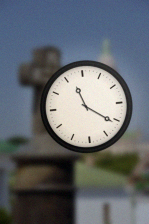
**11:21**
